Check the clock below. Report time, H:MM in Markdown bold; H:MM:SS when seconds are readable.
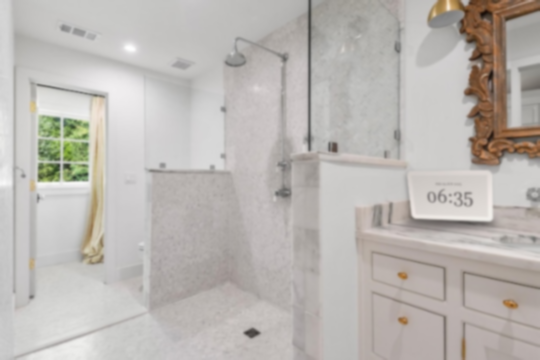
**6:35**
